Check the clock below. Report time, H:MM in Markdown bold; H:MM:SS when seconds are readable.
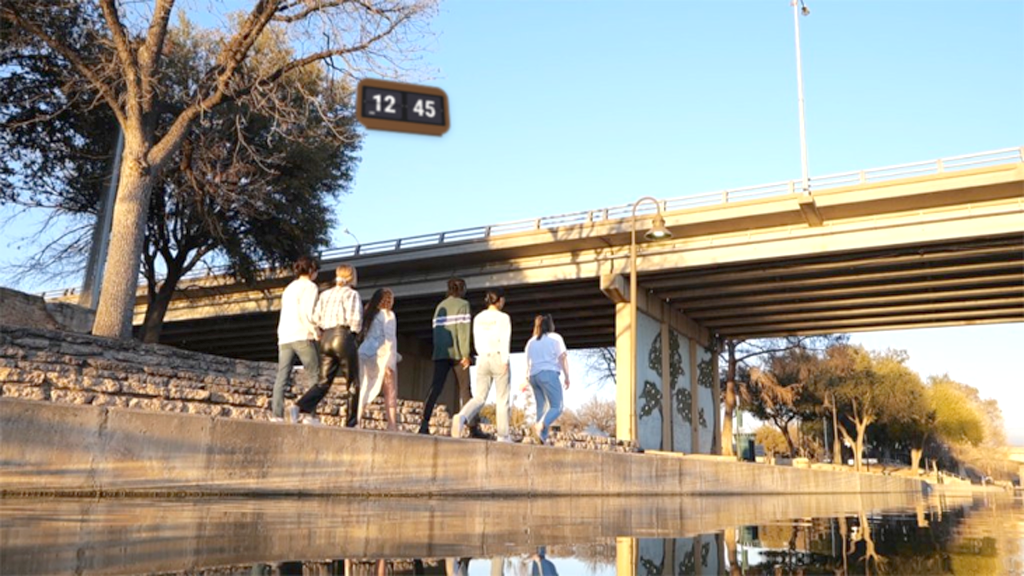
**12:45**
